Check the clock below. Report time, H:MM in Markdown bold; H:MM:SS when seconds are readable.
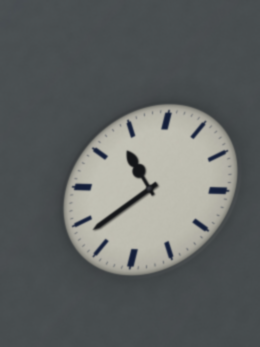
**10:38**
